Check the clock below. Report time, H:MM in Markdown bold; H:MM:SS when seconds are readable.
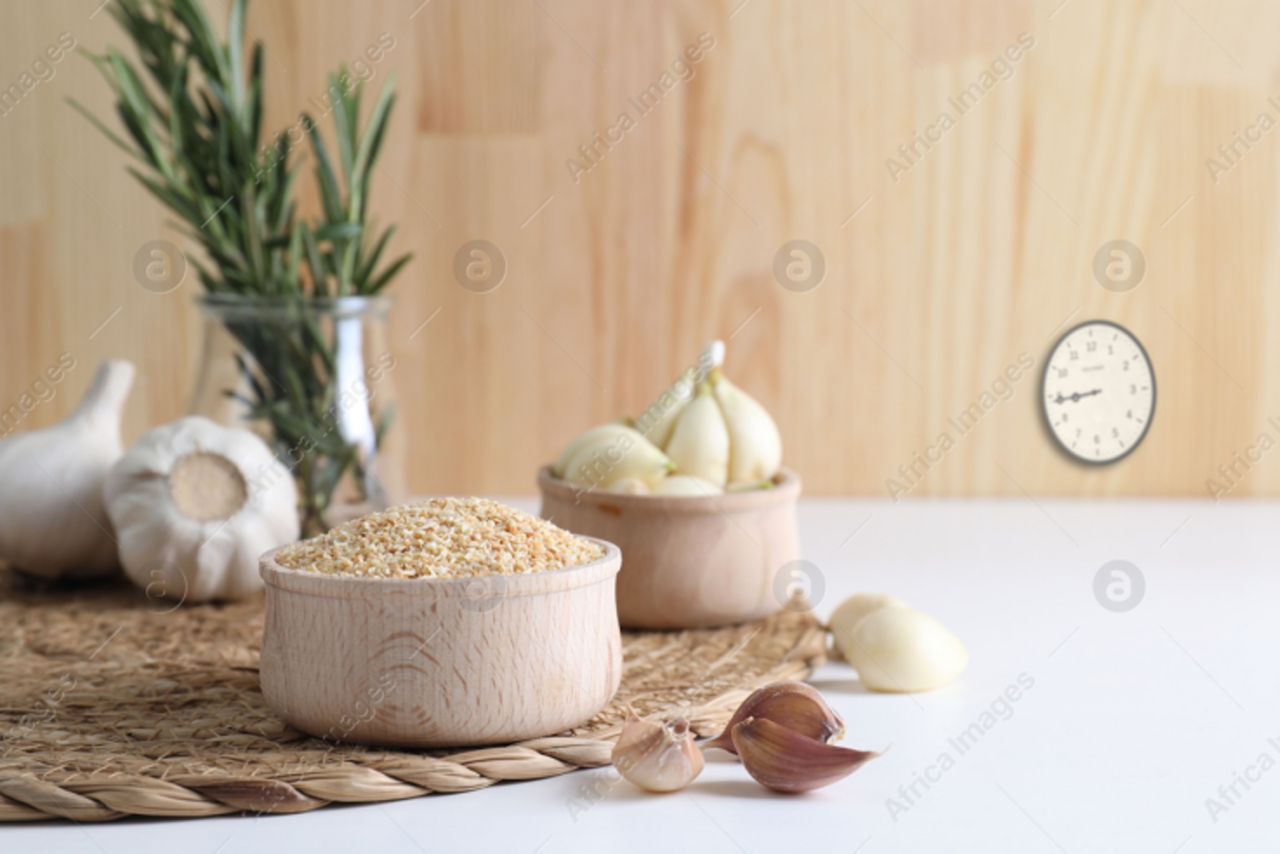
**8:44**
